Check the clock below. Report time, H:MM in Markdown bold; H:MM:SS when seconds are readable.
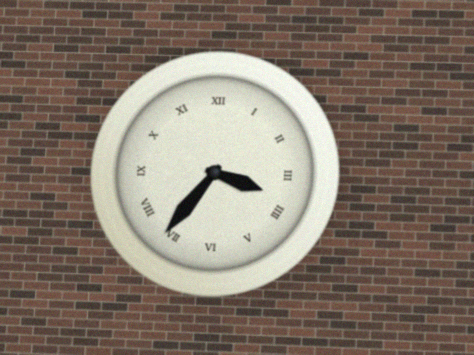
**3:36**
